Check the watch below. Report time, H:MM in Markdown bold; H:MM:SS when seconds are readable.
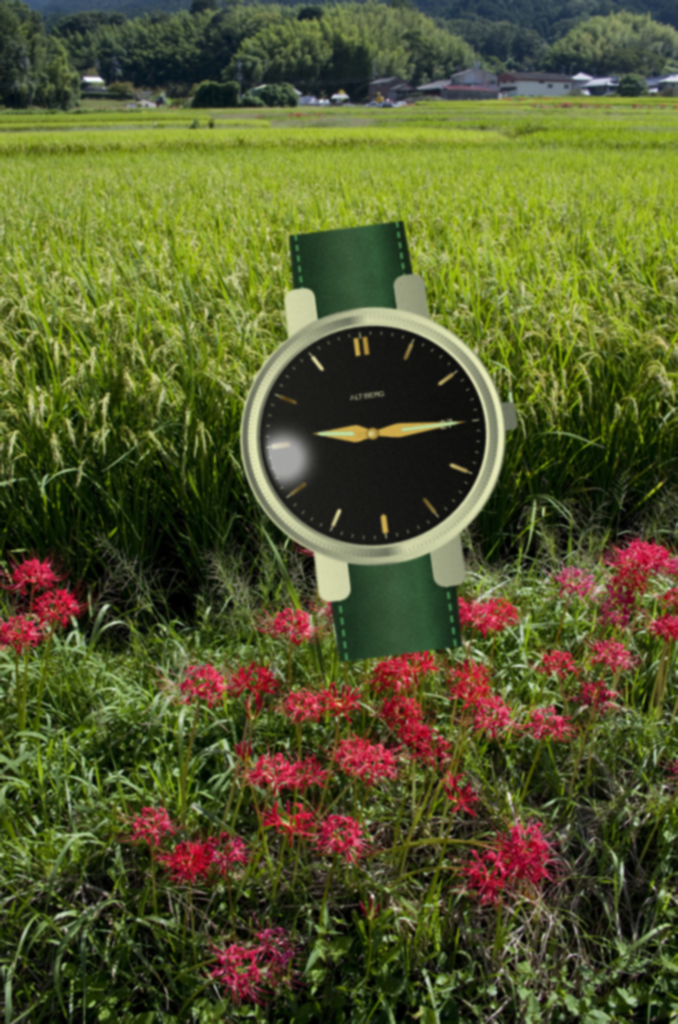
**9:15**
